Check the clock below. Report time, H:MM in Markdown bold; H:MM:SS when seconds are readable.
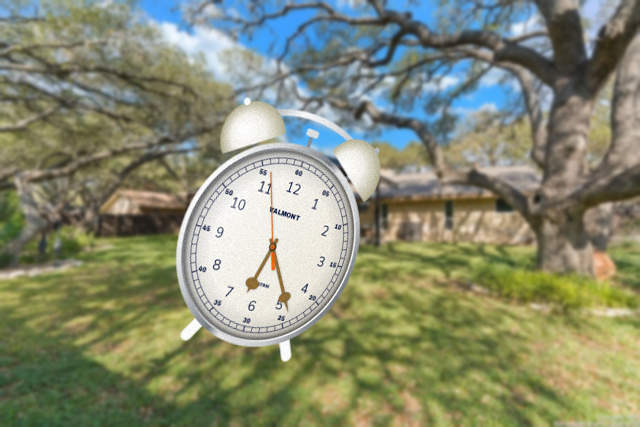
**6:23:56**
